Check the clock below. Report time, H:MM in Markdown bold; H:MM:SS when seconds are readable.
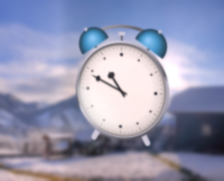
**10:49**
